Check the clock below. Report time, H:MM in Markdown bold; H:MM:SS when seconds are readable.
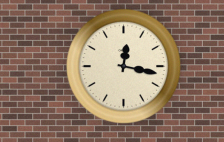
**12:17**
